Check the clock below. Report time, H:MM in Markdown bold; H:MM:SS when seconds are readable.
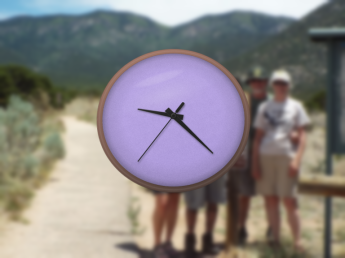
**9:22:36**
